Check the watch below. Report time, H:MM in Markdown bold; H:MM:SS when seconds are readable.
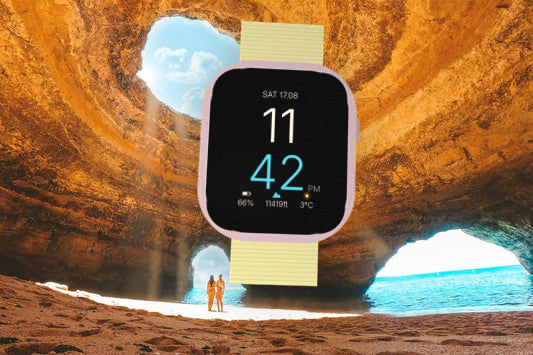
**11:42**
